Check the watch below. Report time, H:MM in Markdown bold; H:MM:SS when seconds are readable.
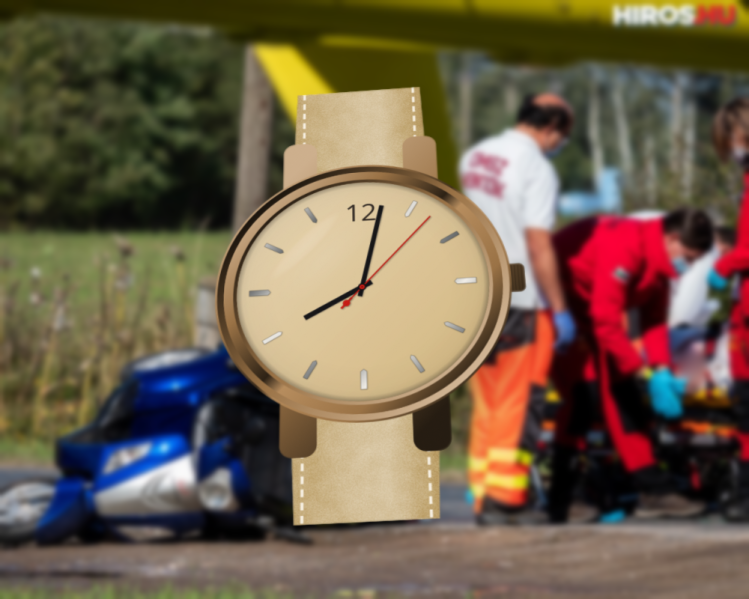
**8:02:07**
